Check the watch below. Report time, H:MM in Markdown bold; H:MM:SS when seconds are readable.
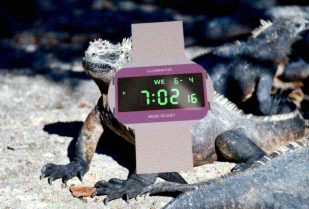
**7:02:16**
